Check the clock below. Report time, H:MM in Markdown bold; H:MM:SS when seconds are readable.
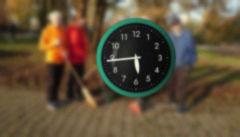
**5:44**
